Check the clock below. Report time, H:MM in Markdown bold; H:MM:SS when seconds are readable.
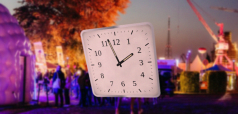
**1:57**
